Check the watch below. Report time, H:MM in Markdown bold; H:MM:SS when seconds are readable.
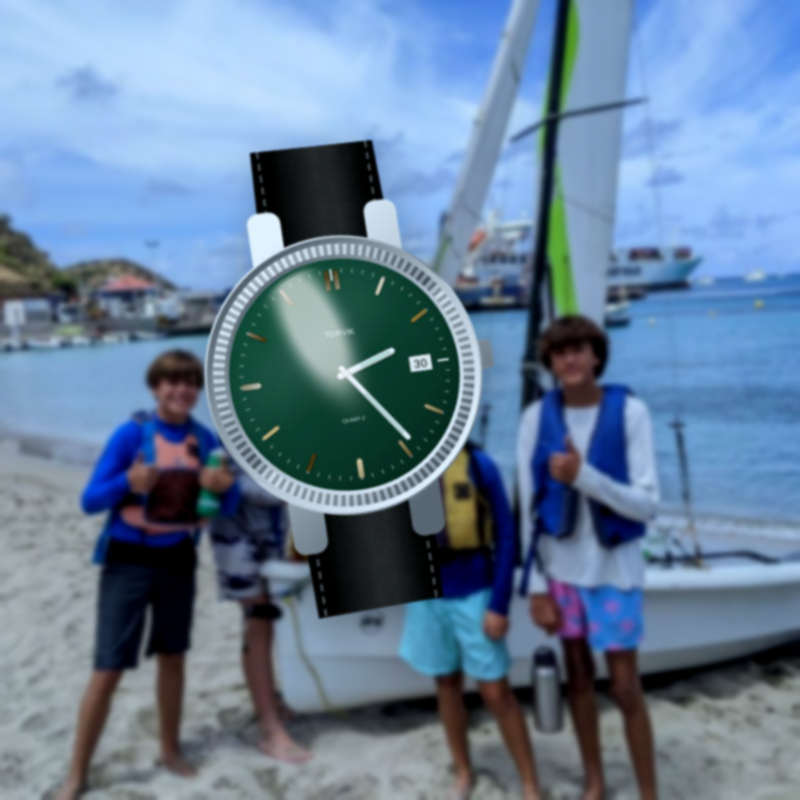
**2:24**
